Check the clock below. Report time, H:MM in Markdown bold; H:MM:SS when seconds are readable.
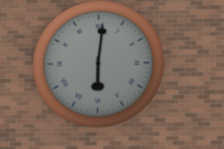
**6:01**
